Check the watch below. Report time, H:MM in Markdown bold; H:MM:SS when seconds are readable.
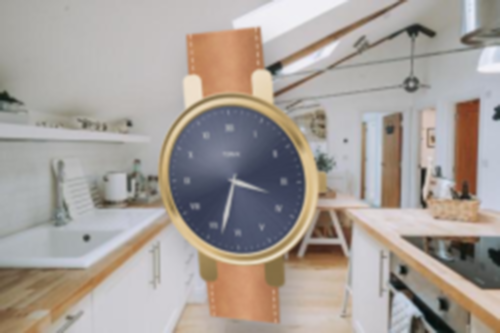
**3:33**
